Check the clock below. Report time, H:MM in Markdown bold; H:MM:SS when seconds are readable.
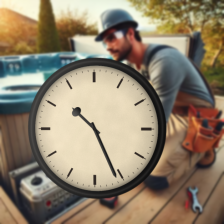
**10:26**
